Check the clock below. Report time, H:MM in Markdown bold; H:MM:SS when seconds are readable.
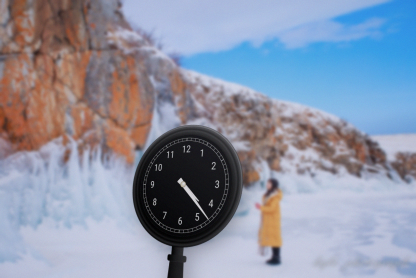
**4:23**
